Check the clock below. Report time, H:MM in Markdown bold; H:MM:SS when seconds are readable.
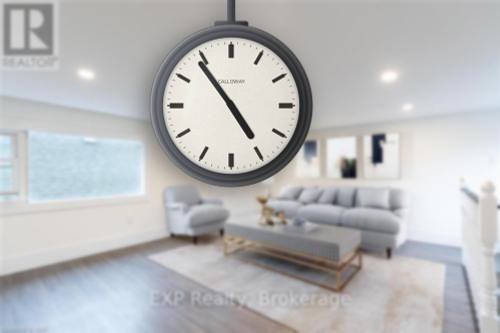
**4:54**
